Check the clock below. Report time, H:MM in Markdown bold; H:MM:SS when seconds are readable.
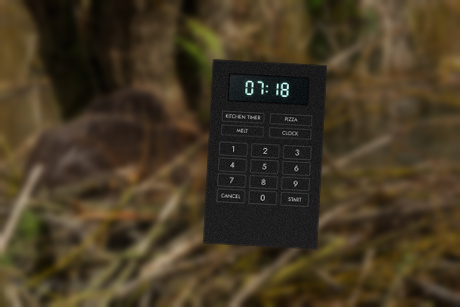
**7:18**
